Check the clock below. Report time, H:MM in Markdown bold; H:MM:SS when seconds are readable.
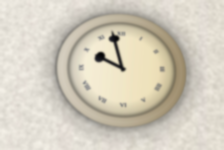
**9:58**
